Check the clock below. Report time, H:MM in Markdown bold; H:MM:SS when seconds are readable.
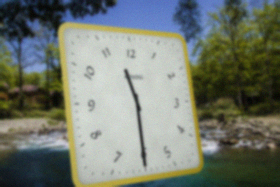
**11:30**
